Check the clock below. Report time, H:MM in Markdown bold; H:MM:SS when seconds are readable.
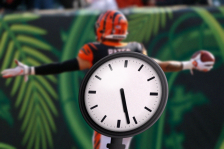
**5:27**
